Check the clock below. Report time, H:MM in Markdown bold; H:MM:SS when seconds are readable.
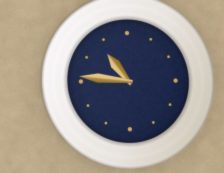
**10:46**
